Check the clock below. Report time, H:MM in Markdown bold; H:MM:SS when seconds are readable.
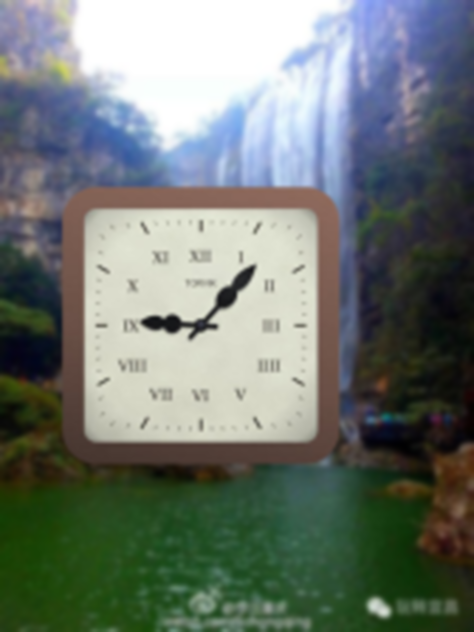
**9:07**
